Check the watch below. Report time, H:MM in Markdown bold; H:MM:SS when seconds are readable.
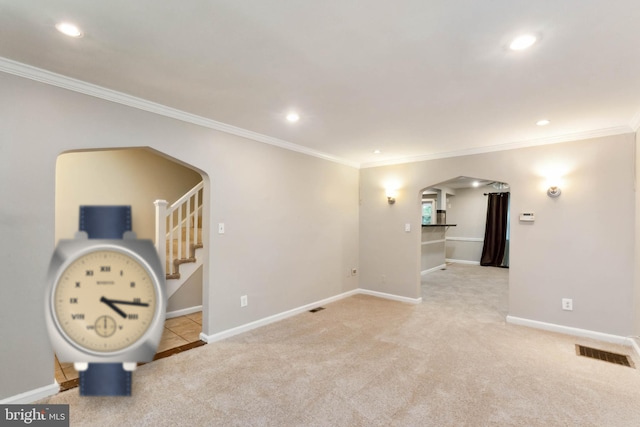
**4:16**
